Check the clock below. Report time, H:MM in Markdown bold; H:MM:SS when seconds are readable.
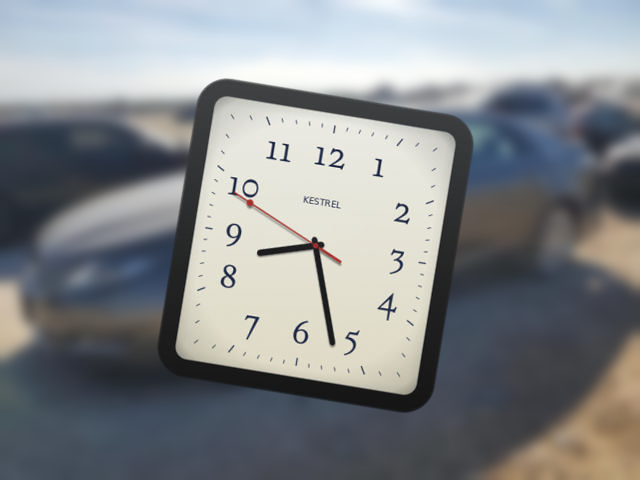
**8:26:49**
